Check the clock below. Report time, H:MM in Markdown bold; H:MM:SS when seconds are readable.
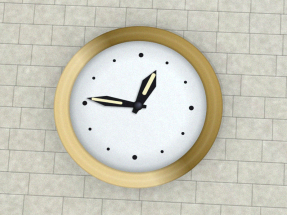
**12:46**
